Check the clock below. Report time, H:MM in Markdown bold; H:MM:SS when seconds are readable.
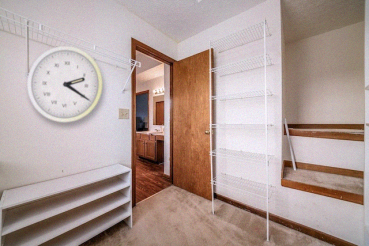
**2:20**
